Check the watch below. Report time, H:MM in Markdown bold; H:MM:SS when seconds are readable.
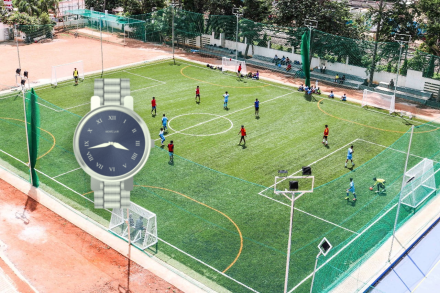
**3:43**
